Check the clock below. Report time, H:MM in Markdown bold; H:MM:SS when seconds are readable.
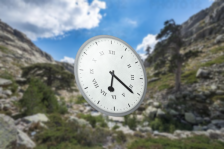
**6:21**
